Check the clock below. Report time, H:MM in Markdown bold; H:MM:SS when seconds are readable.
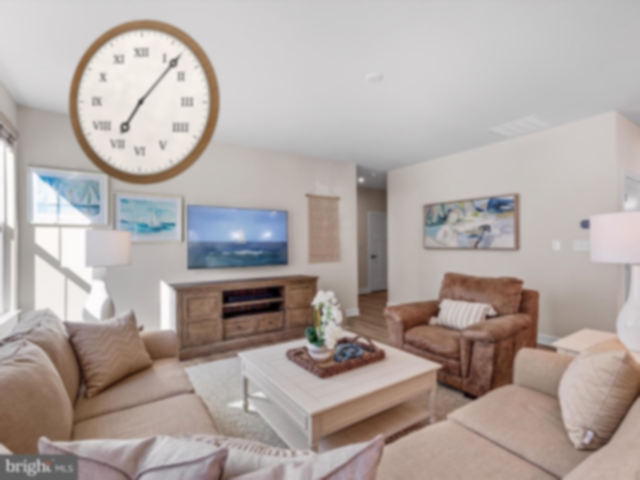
**7:07**
